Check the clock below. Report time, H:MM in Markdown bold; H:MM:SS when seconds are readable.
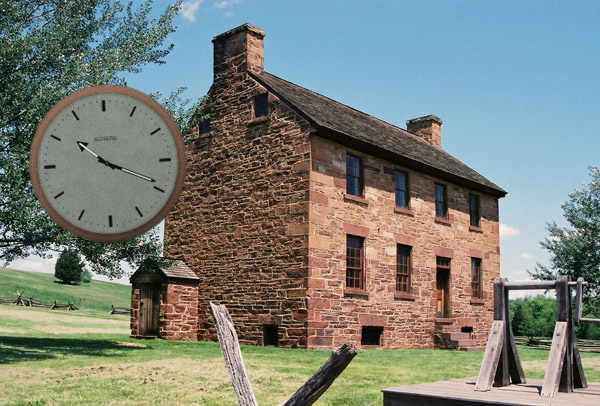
**10:19**
